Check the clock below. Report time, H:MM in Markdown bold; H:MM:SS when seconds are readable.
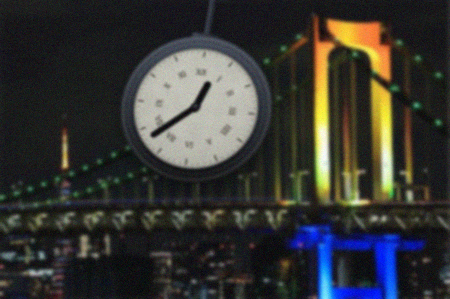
**12:38**
